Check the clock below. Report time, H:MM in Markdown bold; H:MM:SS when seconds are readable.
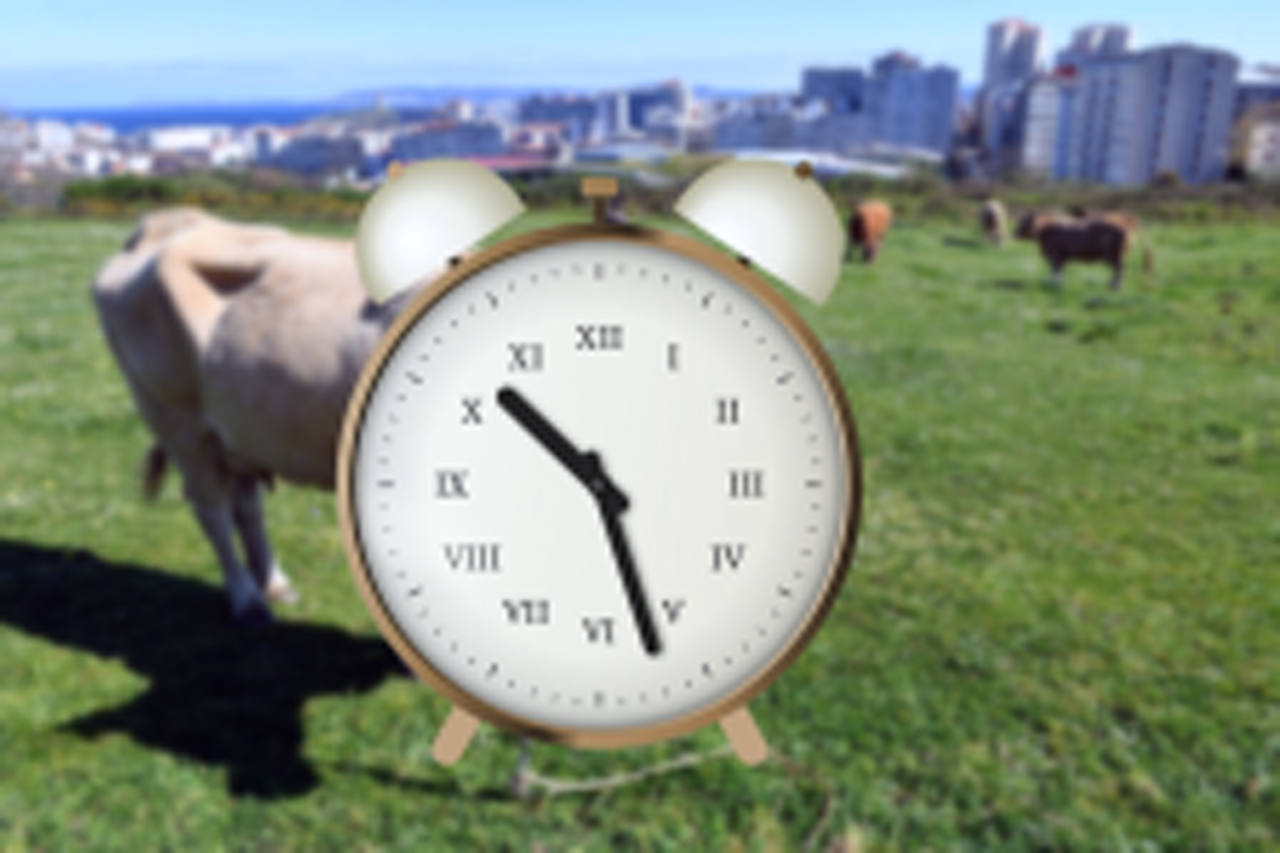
**10:27**
